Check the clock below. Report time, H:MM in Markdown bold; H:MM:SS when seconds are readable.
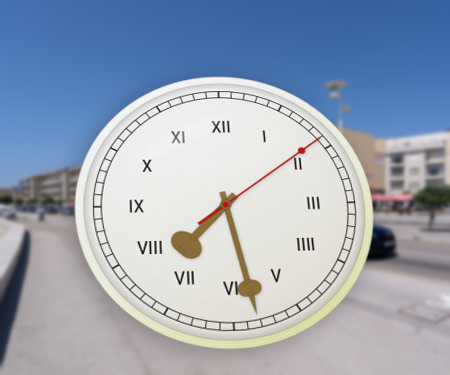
**7:28:09**
